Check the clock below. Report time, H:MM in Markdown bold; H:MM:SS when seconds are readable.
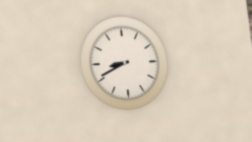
**8:41**
